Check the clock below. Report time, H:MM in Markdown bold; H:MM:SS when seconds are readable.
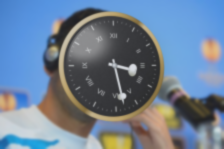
**3:28**
